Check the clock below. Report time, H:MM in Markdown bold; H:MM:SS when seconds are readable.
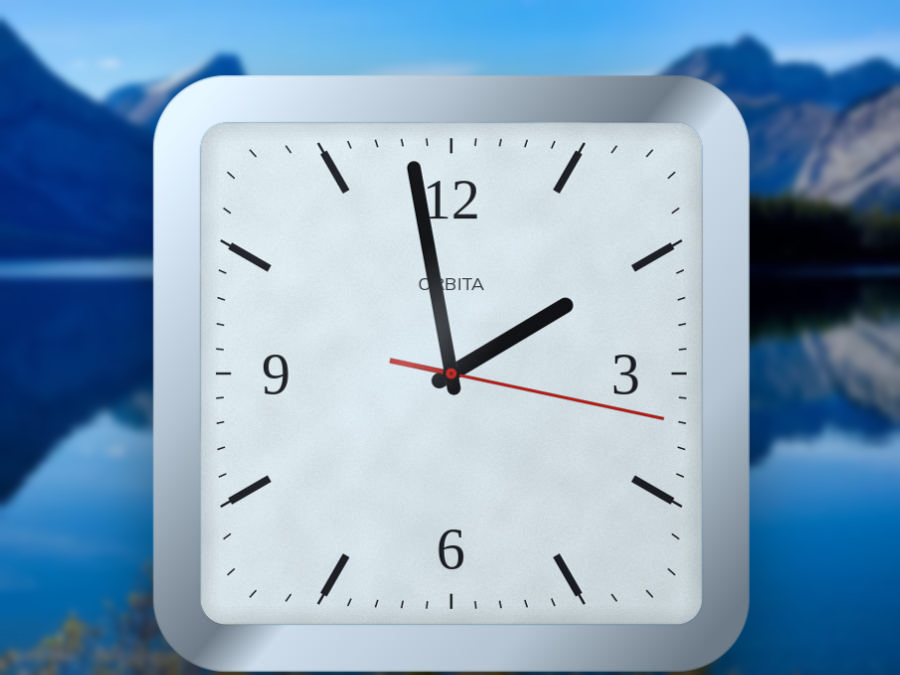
**1:58:17**
